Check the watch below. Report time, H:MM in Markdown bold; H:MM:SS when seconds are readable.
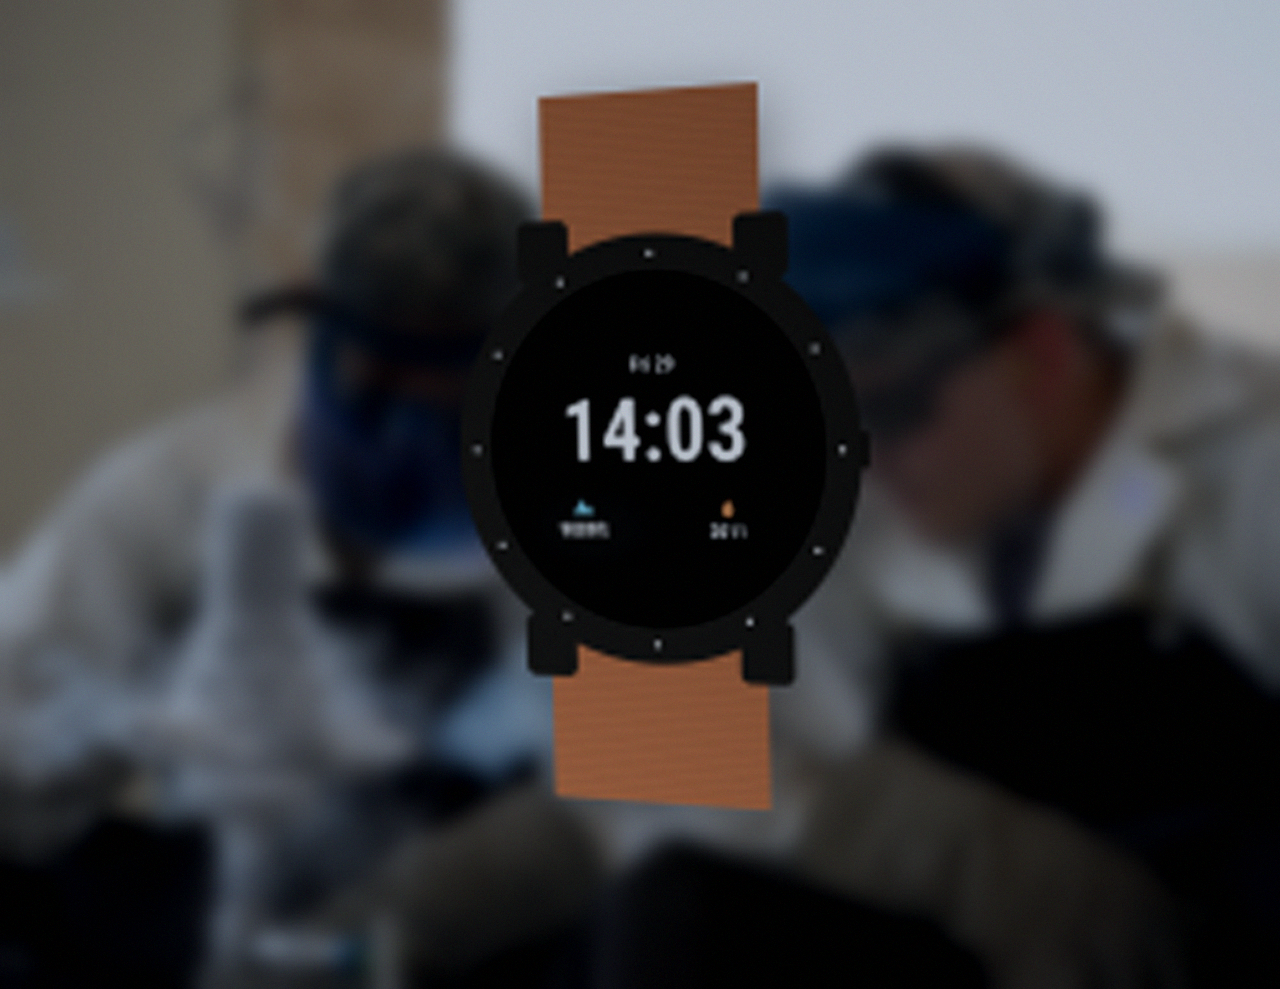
**14:03**
